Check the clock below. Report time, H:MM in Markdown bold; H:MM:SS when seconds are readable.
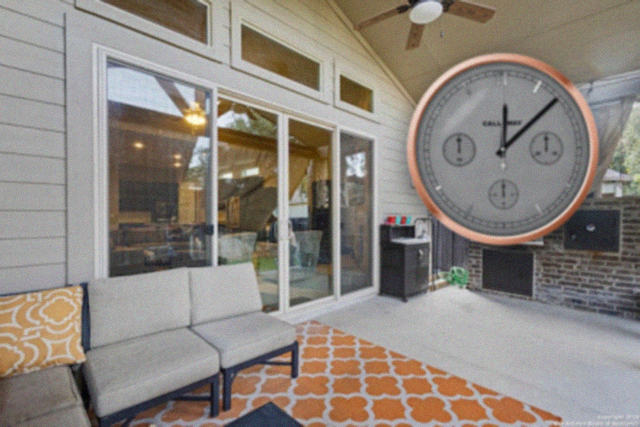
**12:08**
